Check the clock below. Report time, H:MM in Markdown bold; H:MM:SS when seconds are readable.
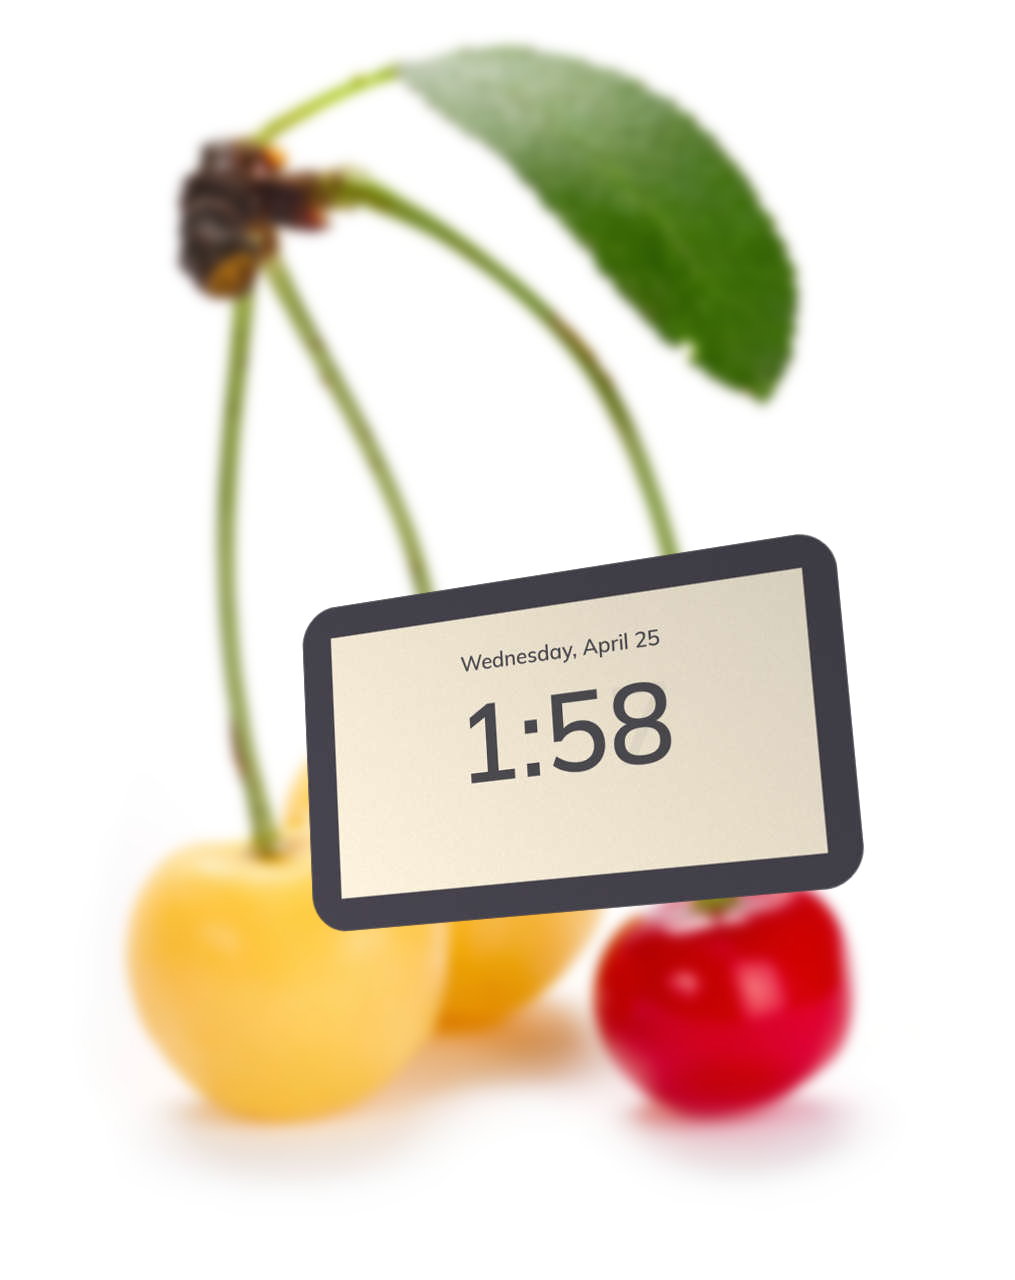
**1:58**
